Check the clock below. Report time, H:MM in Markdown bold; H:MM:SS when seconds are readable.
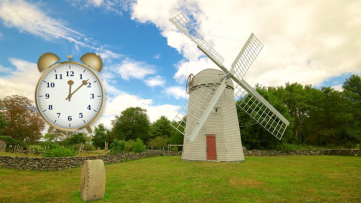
**12:08**
